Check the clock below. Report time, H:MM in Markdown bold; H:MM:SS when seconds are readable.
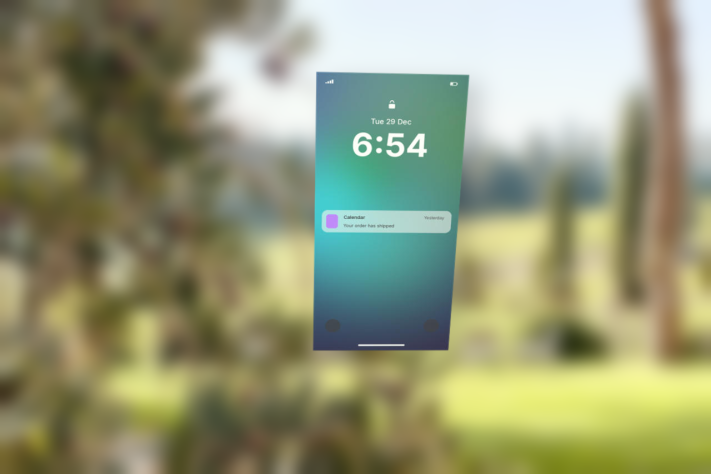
**6:54**
